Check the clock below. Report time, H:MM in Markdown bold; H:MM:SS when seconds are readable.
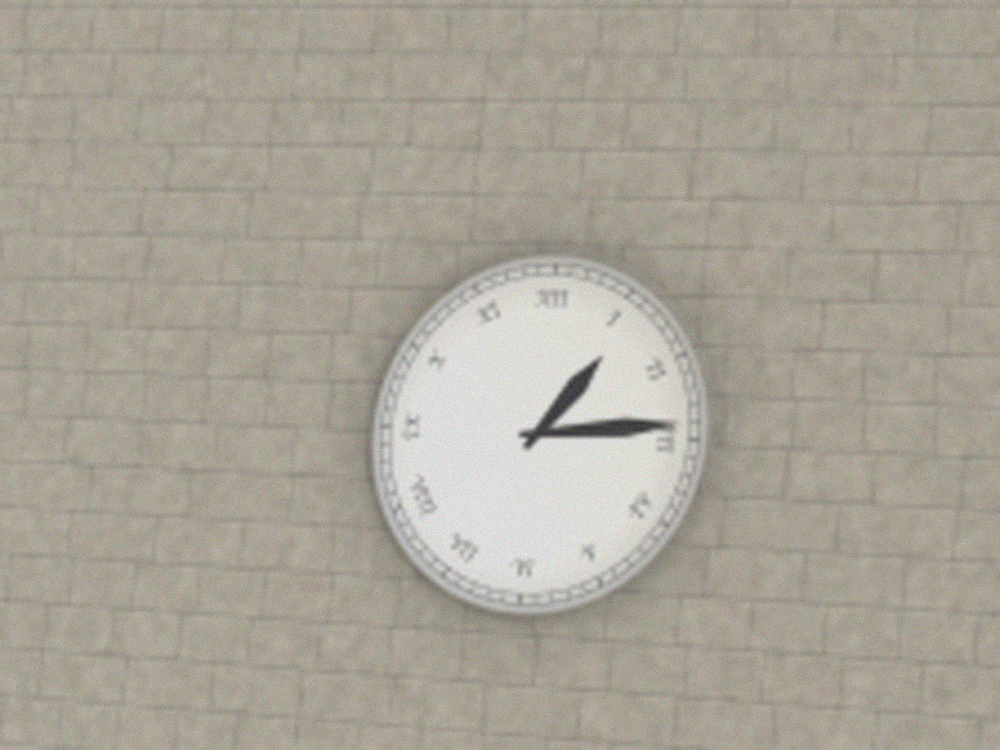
**1:14**
